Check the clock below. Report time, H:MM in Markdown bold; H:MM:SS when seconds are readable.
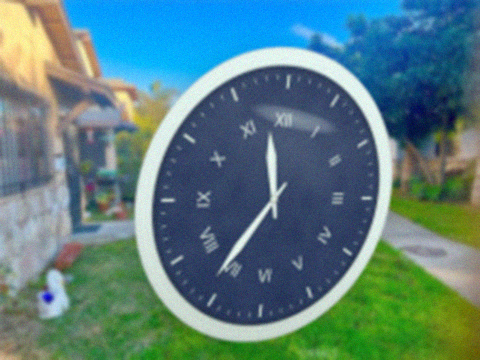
**11:36**
